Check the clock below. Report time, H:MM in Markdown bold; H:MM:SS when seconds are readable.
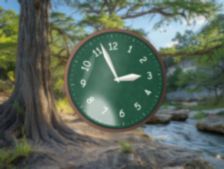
**2:57**
